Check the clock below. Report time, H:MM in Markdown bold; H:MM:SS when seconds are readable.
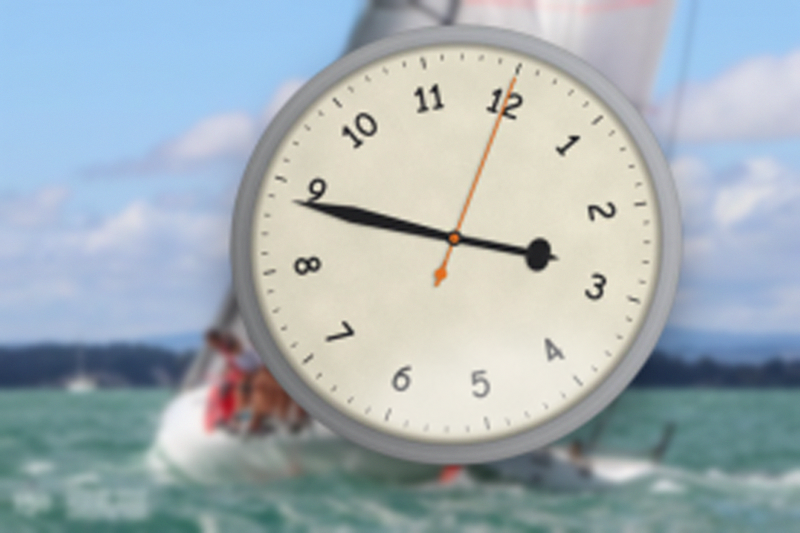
**2:44:00**
